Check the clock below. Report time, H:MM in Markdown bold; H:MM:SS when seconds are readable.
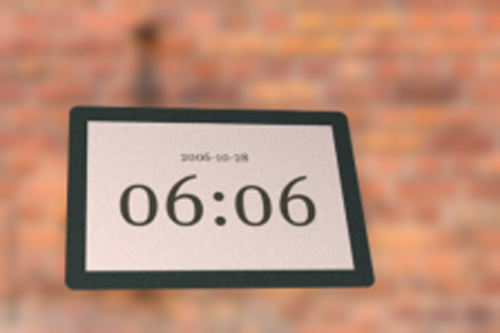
**6:06**
